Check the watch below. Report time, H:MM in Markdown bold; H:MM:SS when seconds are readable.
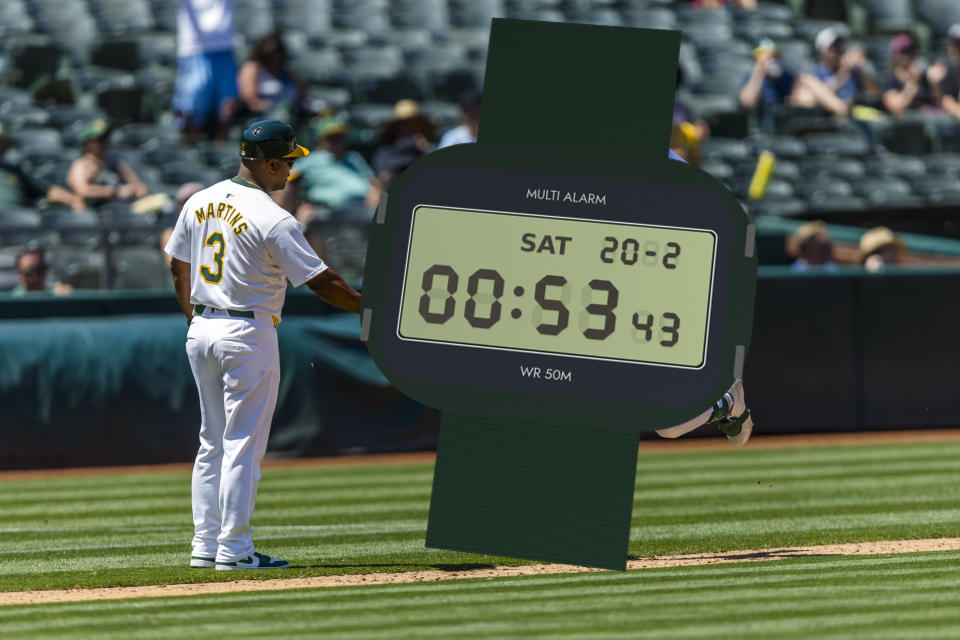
**0:53:43**
